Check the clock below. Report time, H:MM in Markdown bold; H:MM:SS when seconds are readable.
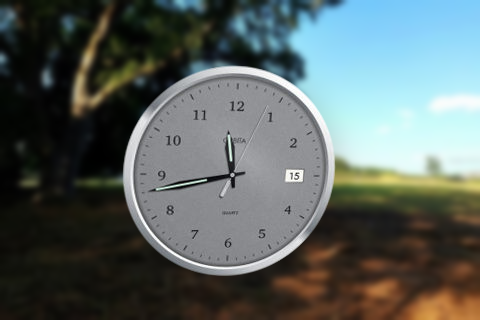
**11:43:04**
